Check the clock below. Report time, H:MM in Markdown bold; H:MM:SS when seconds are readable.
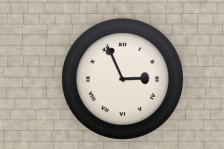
**2:56**
